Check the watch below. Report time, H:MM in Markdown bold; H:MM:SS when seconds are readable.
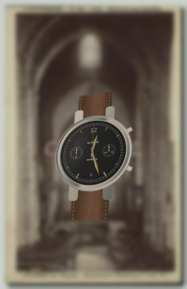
**12:27**
